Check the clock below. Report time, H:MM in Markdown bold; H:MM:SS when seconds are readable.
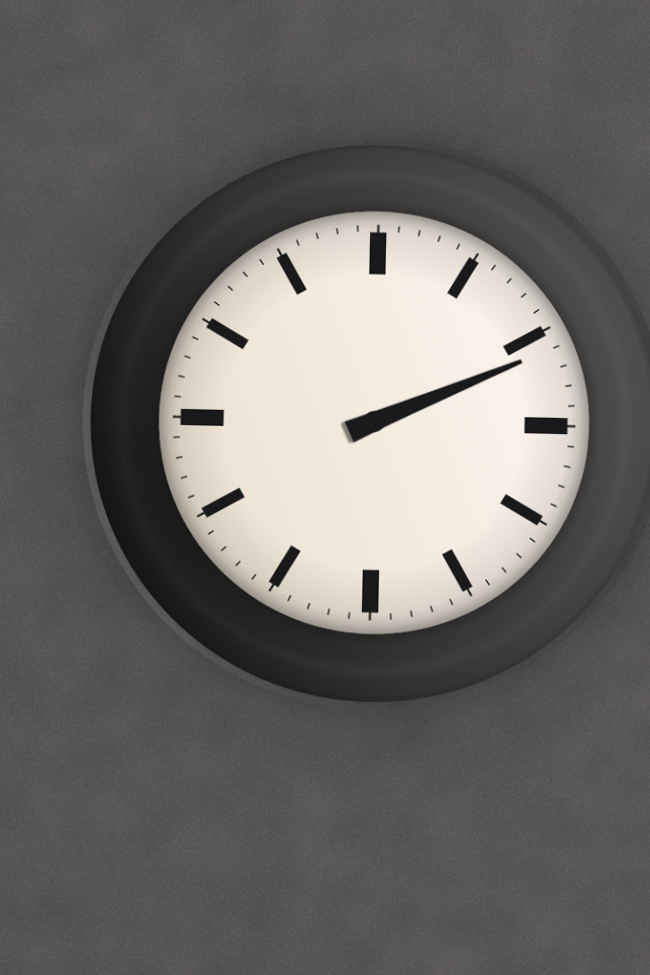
**2:11**
